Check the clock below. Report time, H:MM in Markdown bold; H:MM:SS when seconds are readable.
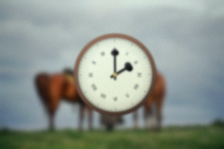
**2:00**
